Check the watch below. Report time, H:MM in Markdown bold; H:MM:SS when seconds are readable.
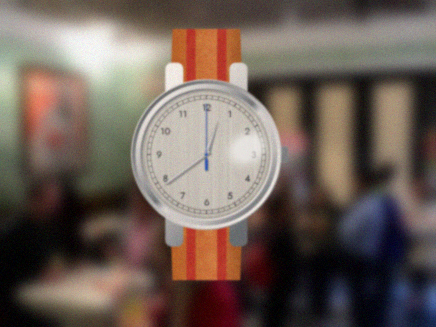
**12:39:00**
